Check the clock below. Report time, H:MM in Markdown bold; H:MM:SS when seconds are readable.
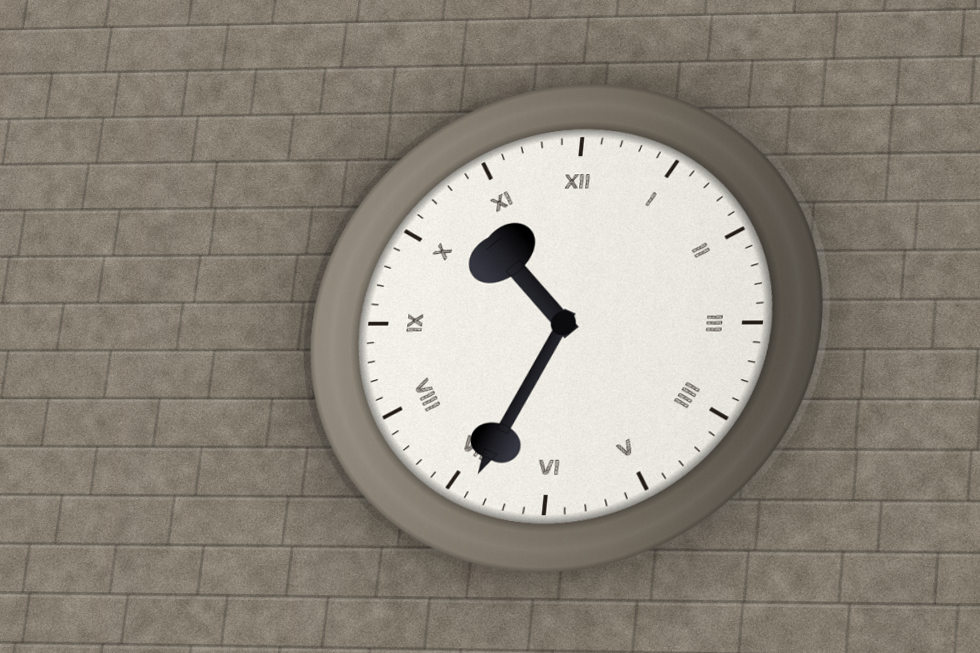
**10:34**
